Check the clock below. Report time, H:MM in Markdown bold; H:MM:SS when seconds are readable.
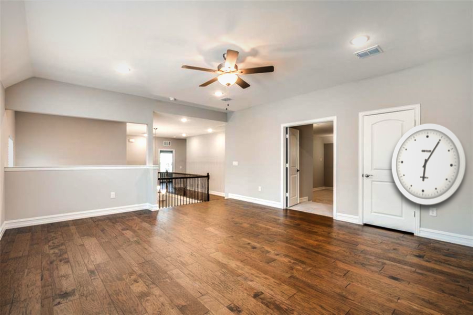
**6:05**
